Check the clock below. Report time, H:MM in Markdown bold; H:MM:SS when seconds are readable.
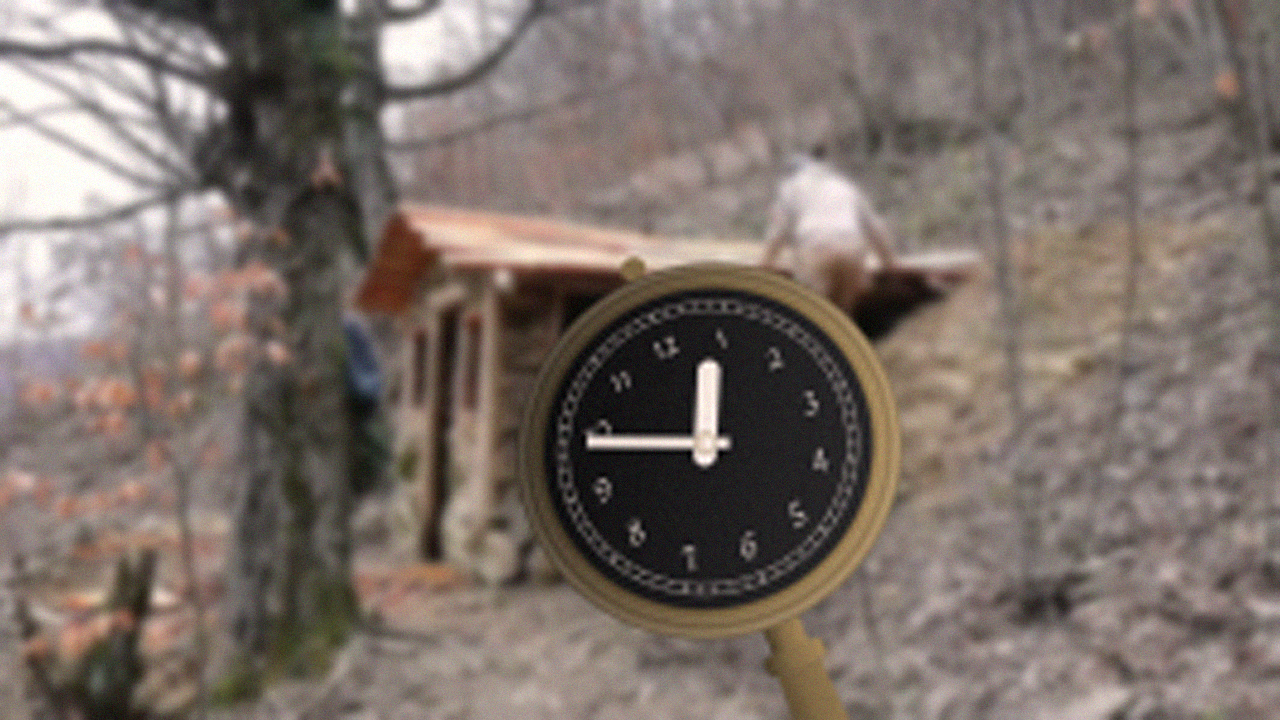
**12:49**
